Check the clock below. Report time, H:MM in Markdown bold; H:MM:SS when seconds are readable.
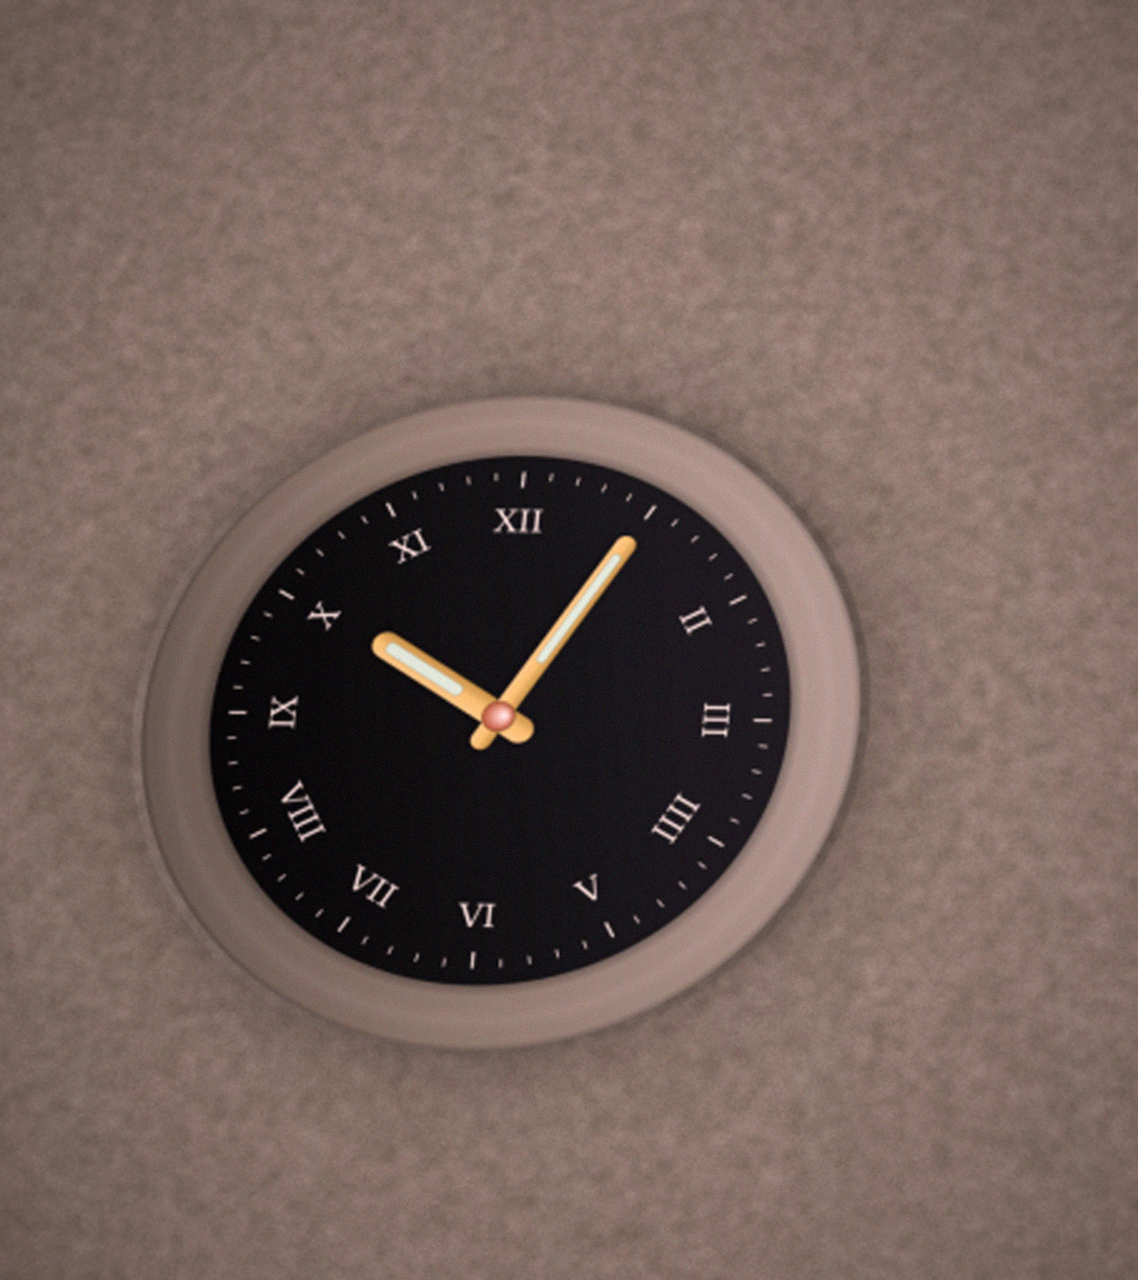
**10:05**
